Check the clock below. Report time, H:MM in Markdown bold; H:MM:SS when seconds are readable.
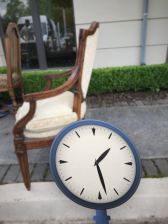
**1:28**
